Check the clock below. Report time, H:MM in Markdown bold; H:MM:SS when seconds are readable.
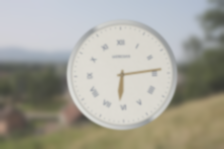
**6:14**
